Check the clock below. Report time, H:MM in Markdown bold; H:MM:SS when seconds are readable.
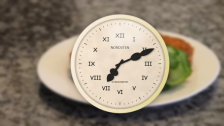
**7:11**
